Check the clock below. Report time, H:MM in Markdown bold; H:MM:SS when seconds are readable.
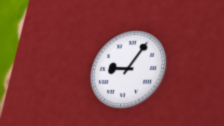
**9:05**
